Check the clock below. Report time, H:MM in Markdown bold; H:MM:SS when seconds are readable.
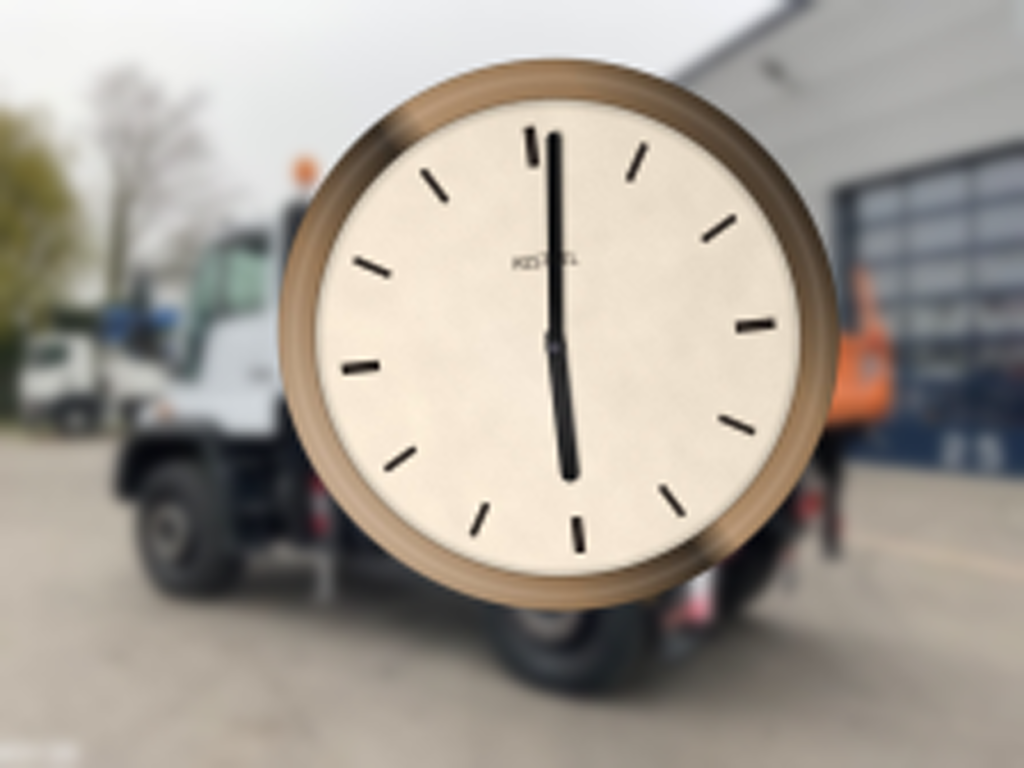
**6:01**
